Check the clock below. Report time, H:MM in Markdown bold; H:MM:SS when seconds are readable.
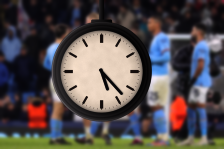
**5:23**
